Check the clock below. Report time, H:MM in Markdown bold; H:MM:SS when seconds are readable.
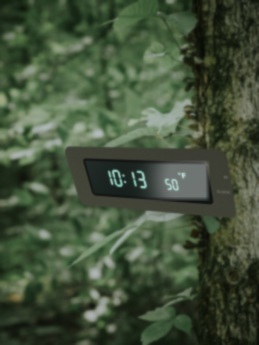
**10:13**
